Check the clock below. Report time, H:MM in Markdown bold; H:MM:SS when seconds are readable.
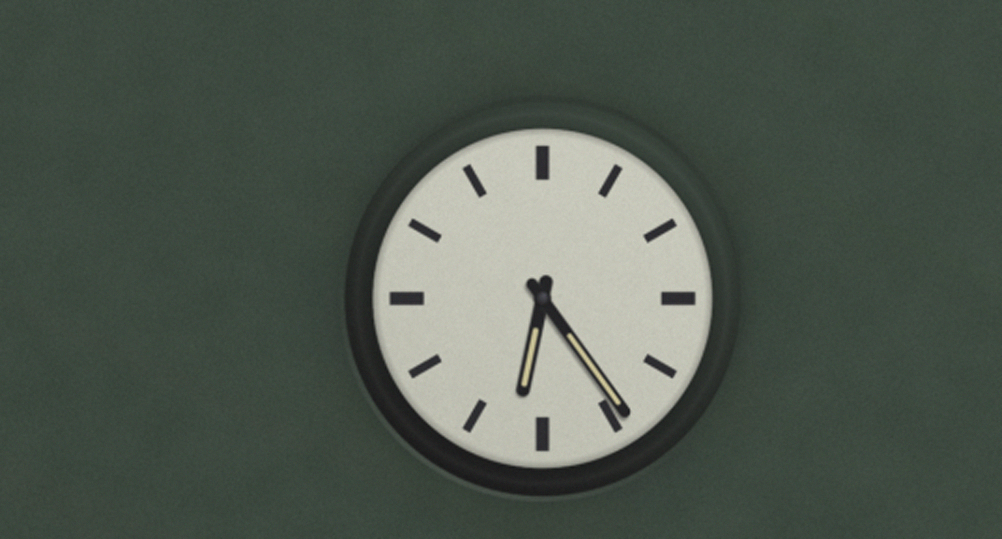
**6:24**
